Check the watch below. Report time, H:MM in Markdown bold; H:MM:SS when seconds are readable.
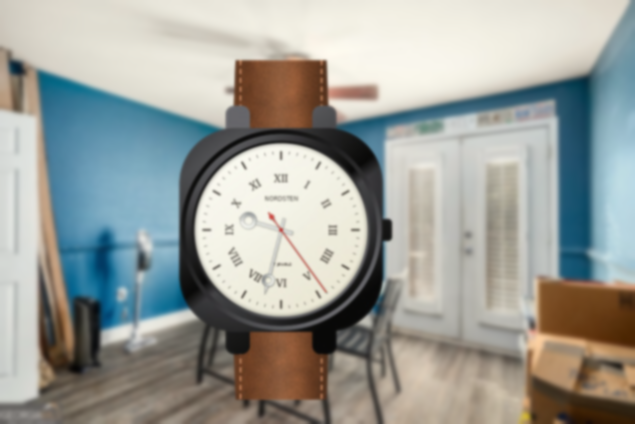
**9:32:24**
